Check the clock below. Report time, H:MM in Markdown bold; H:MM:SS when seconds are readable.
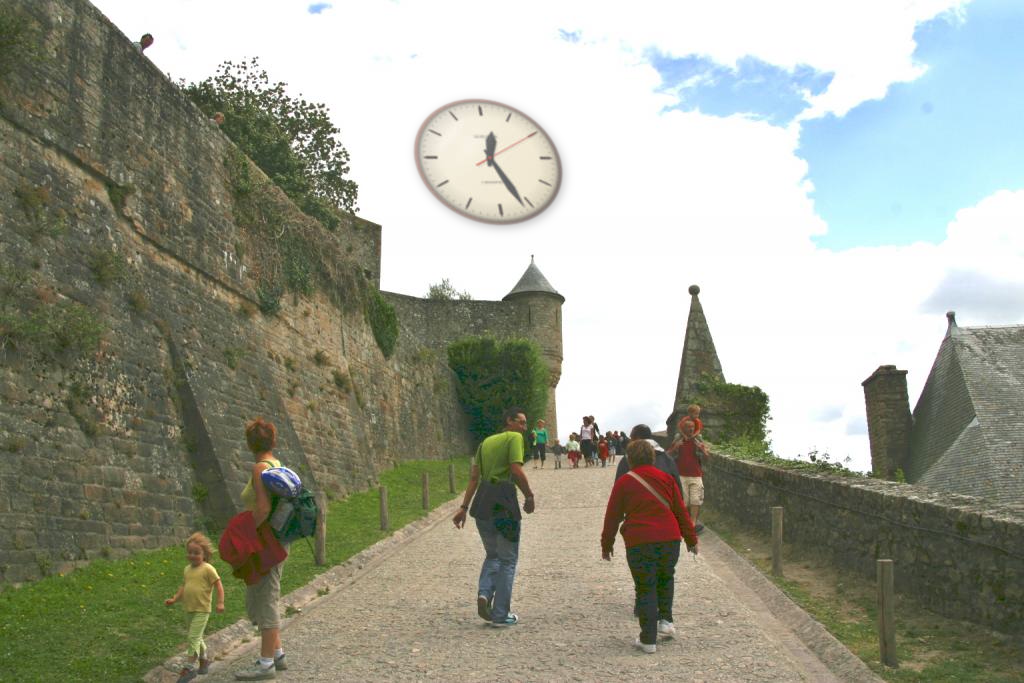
**12:26:10**
